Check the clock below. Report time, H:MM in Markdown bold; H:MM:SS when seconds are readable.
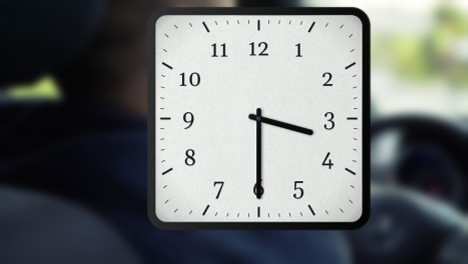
**3:30**
